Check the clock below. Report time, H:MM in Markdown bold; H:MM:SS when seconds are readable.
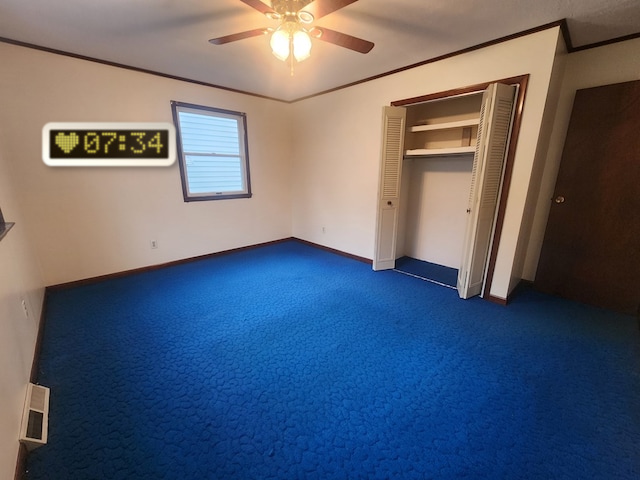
**7:34**
